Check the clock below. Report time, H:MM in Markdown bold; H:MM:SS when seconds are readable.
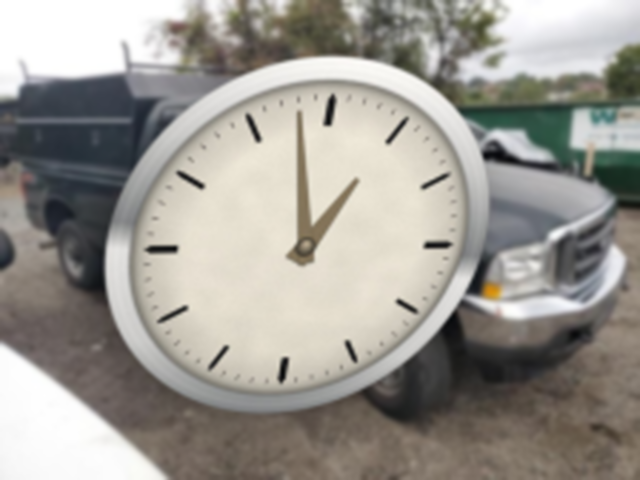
**12:58**
